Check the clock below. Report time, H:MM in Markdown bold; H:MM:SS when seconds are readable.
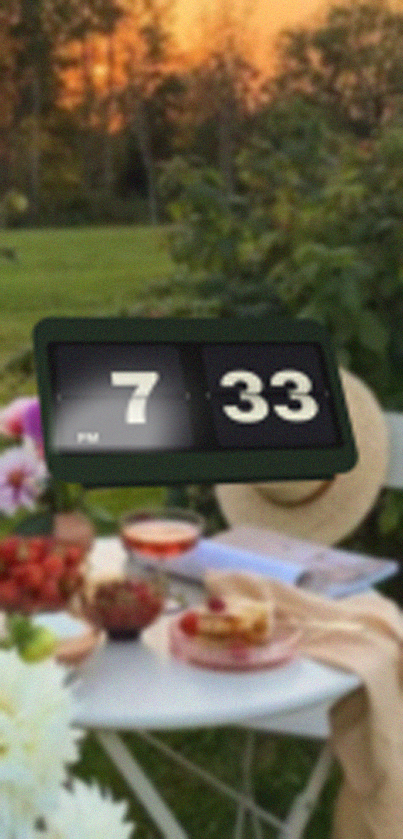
**7:33**
